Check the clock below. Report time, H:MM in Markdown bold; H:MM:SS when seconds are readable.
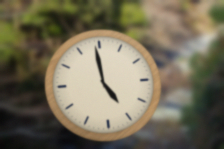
**4:59**
